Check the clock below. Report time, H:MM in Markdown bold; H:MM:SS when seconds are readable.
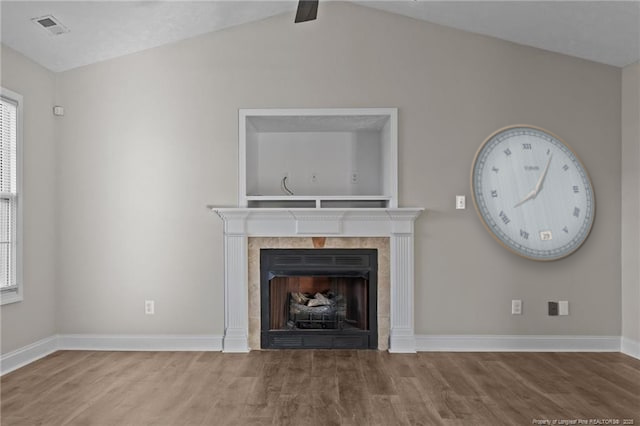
**8:06**
